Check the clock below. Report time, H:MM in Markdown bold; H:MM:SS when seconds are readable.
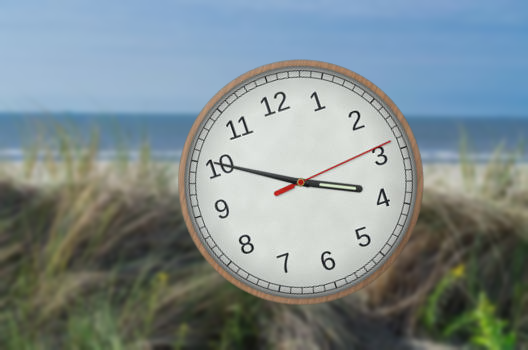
**3:50:14**
